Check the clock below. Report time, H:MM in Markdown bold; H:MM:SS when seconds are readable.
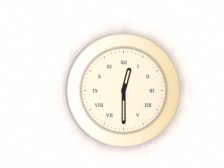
**12:30**
